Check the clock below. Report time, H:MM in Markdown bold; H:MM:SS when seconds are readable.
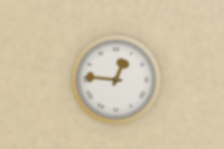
**12:46**
